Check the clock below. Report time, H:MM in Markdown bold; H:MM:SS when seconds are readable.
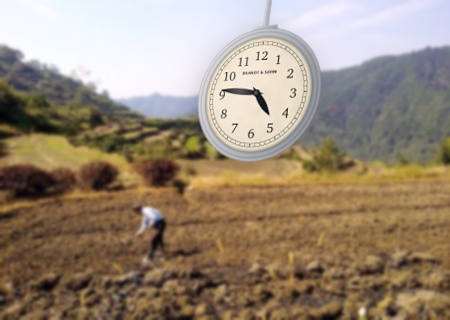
**4:46**
